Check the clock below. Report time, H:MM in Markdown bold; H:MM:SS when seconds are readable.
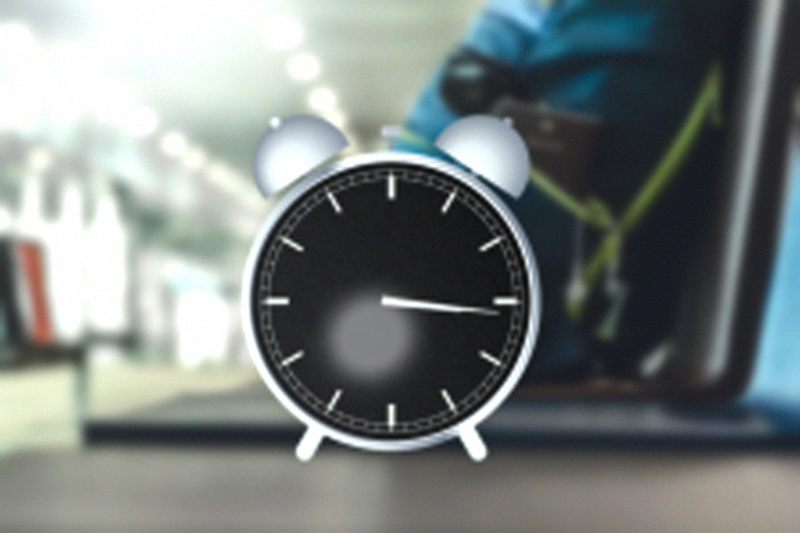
**3:16**
